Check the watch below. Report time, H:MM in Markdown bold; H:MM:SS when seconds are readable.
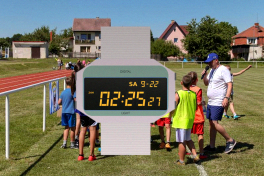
**2:25:27**
